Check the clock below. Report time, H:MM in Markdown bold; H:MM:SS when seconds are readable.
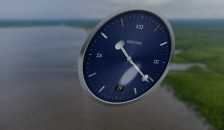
**10:21**
